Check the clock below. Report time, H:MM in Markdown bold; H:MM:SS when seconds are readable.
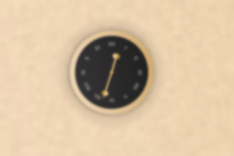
**12:33**
